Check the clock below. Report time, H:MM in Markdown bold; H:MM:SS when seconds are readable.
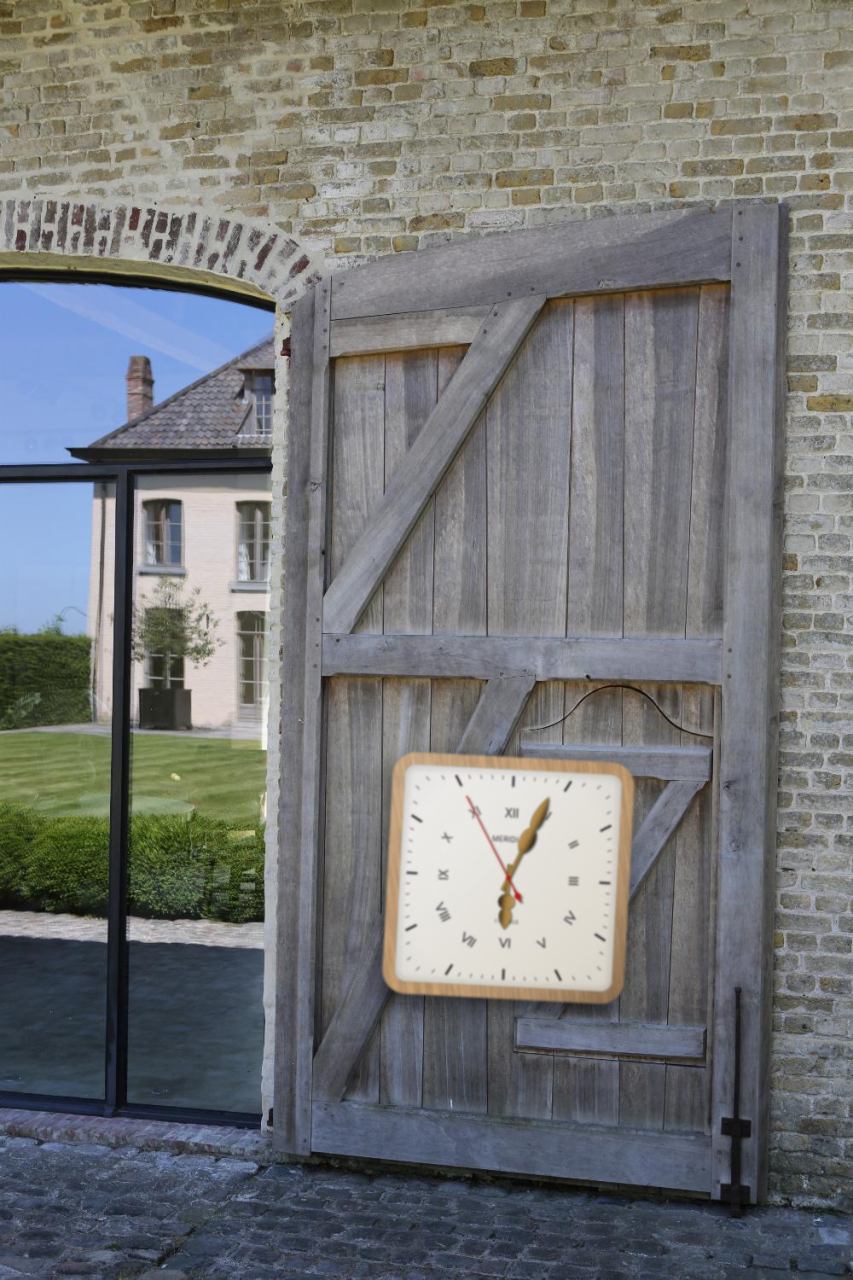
**6:03:55**
